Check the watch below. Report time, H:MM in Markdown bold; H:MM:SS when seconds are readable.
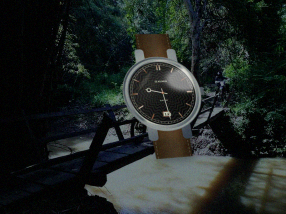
**9:29**
